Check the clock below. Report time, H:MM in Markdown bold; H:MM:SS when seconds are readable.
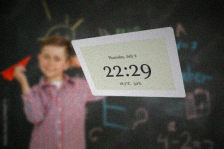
**22:29**
